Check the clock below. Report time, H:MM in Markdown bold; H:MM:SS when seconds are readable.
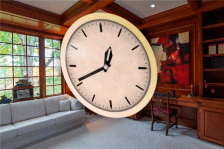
**12:41**
